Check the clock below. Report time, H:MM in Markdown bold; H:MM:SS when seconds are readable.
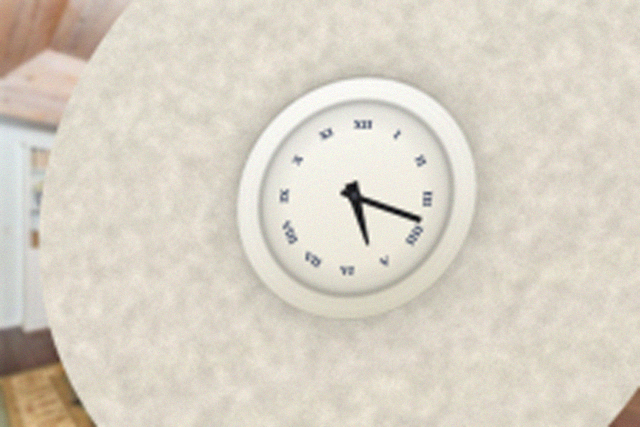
**5:18**
